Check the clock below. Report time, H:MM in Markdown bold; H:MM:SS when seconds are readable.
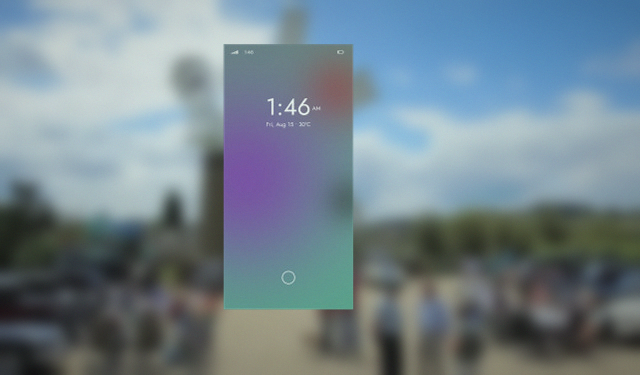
**1:46**
